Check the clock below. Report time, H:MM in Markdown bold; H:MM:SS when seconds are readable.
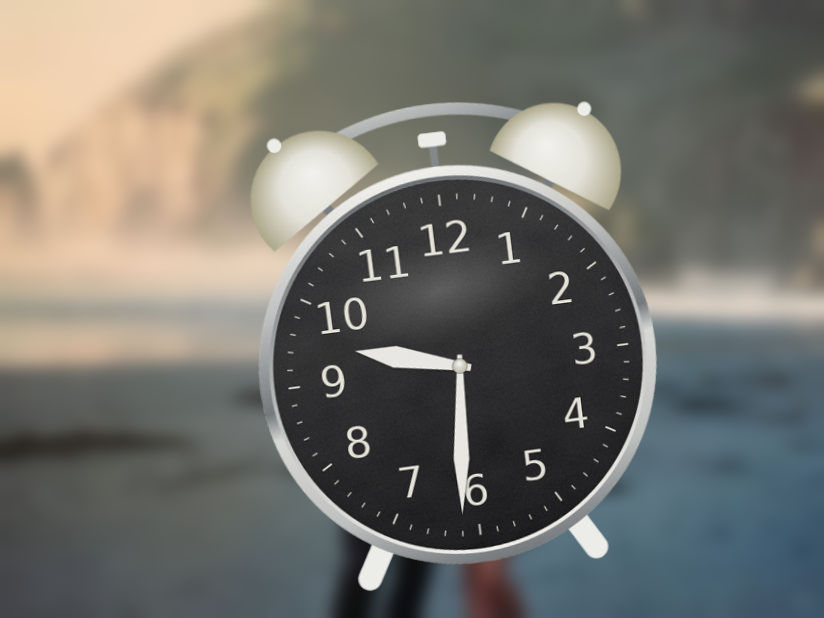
**9:31**
